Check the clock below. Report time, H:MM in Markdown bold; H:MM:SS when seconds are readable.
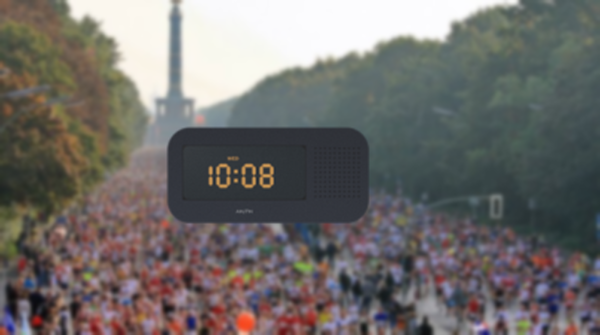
**10:08**
